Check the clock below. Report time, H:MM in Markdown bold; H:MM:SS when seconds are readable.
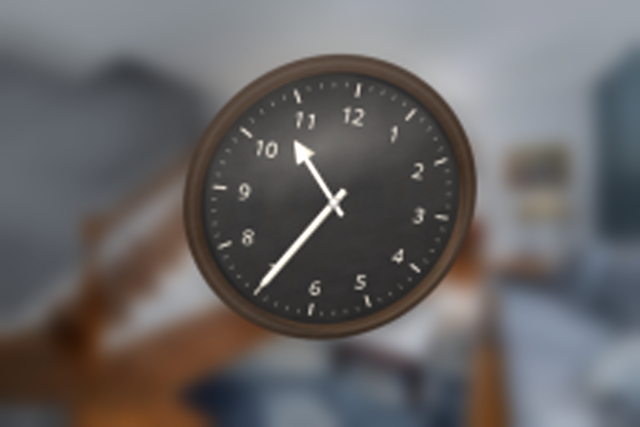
**10:35**
